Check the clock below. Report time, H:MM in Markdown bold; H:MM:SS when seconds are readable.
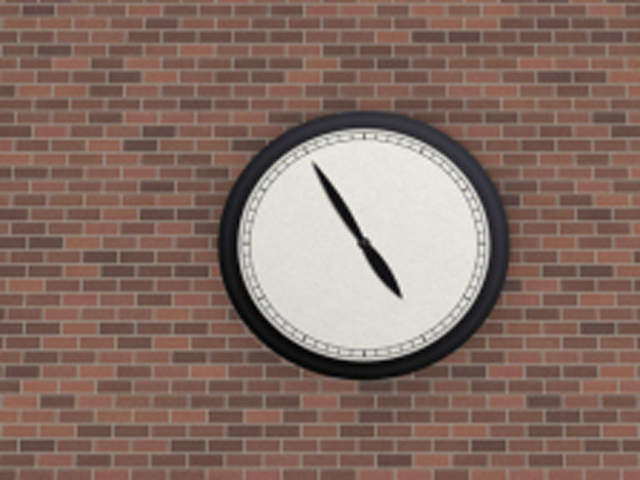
**4:55**
